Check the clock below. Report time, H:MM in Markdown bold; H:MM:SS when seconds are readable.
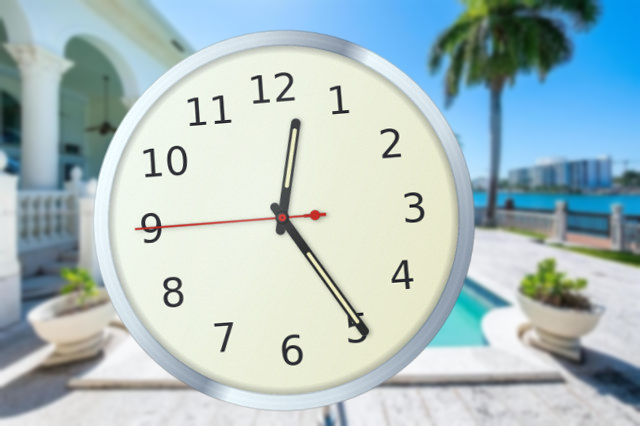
**12:24:45**
